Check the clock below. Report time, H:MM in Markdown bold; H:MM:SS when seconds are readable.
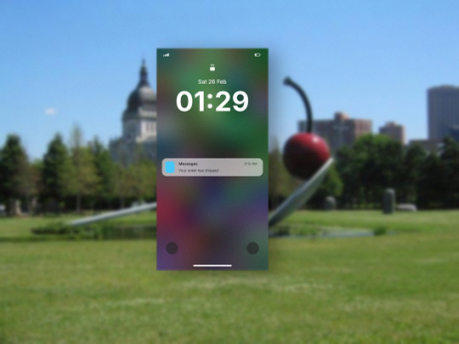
**1:29**
